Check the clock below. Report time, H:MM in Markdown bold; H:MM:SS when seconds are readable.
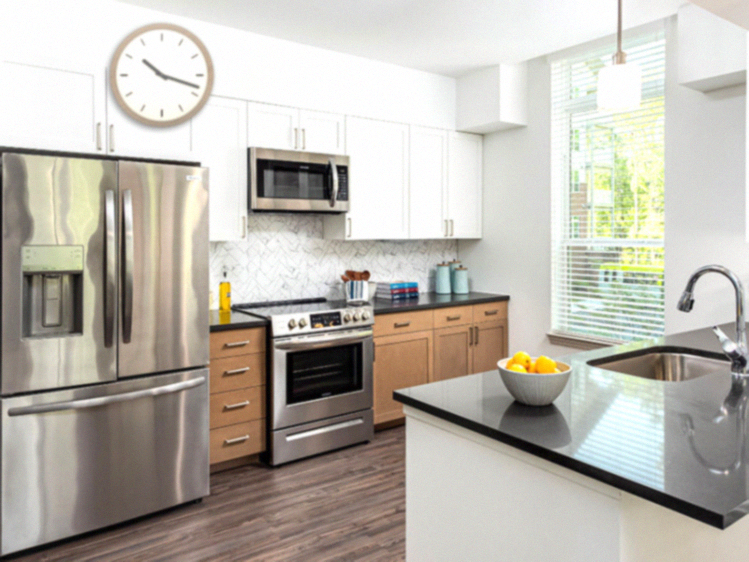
**10:18**
